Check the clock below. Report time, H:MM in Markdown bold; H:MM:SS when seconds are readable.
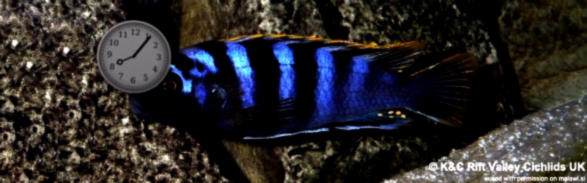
**8:06**
